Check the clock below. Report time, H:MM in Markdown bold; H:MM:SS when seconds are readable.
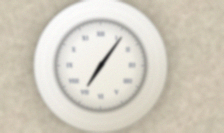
**7:06**
